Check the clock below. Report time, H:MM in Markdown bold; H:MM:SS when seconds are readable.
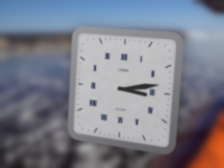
**3:13**
